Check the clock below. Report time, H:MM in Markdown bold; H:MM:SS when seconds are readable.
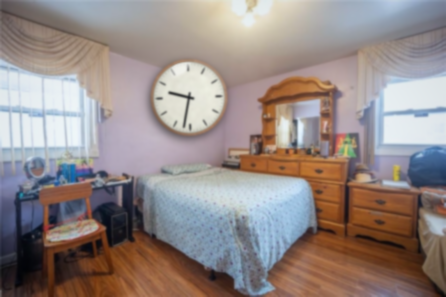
**9:32**
